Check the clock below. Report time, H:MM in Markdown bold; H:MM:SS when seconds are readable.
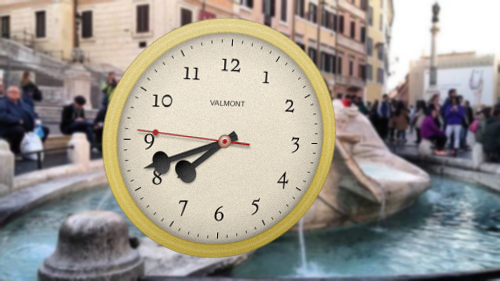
**7:41:46**
